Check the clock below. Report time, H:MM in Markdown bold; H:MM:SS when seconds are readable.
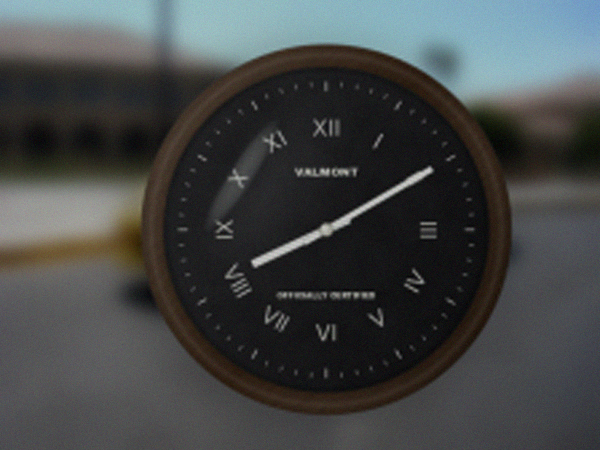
**8:10**
